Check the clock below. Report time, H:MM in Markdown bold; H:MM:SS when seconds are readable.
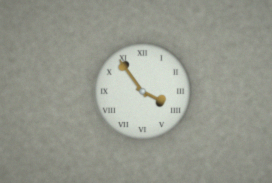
**3:54**
